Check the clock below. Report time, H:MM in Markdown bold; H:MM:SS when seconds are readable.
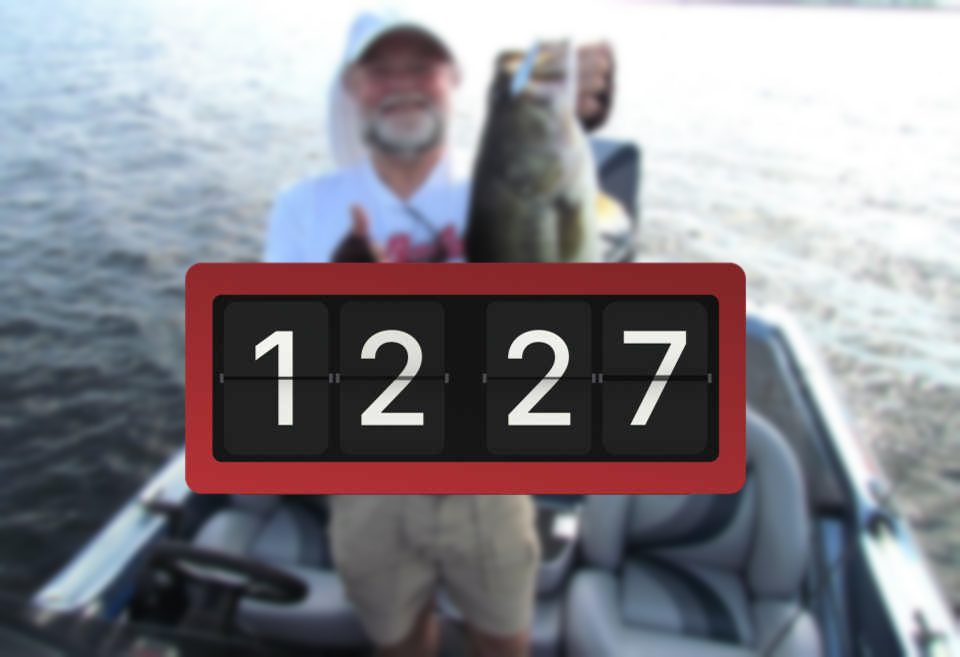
**12:27**
